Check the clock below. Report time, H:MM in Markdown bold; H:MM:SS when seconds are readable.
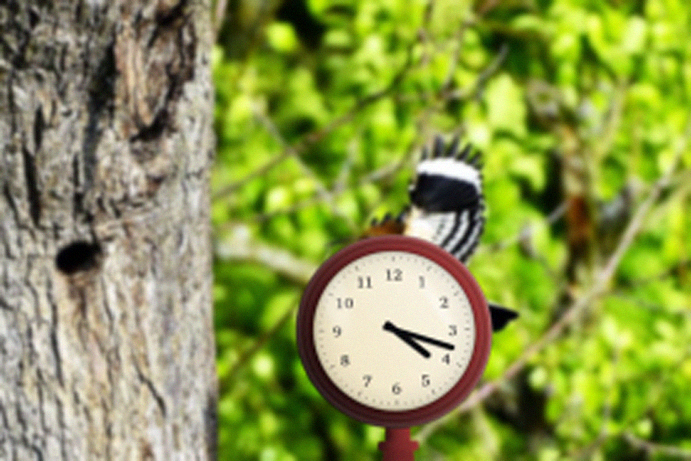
**4:18**
